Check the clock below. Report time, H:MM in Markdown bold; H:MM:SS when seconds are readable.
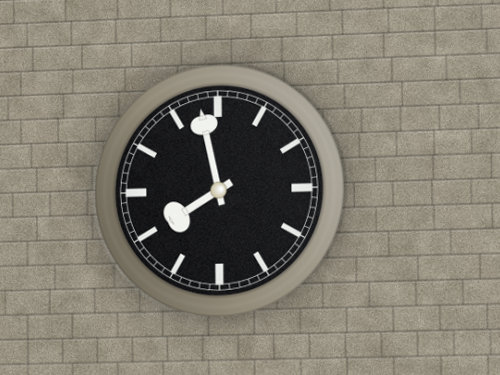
**7:58**
